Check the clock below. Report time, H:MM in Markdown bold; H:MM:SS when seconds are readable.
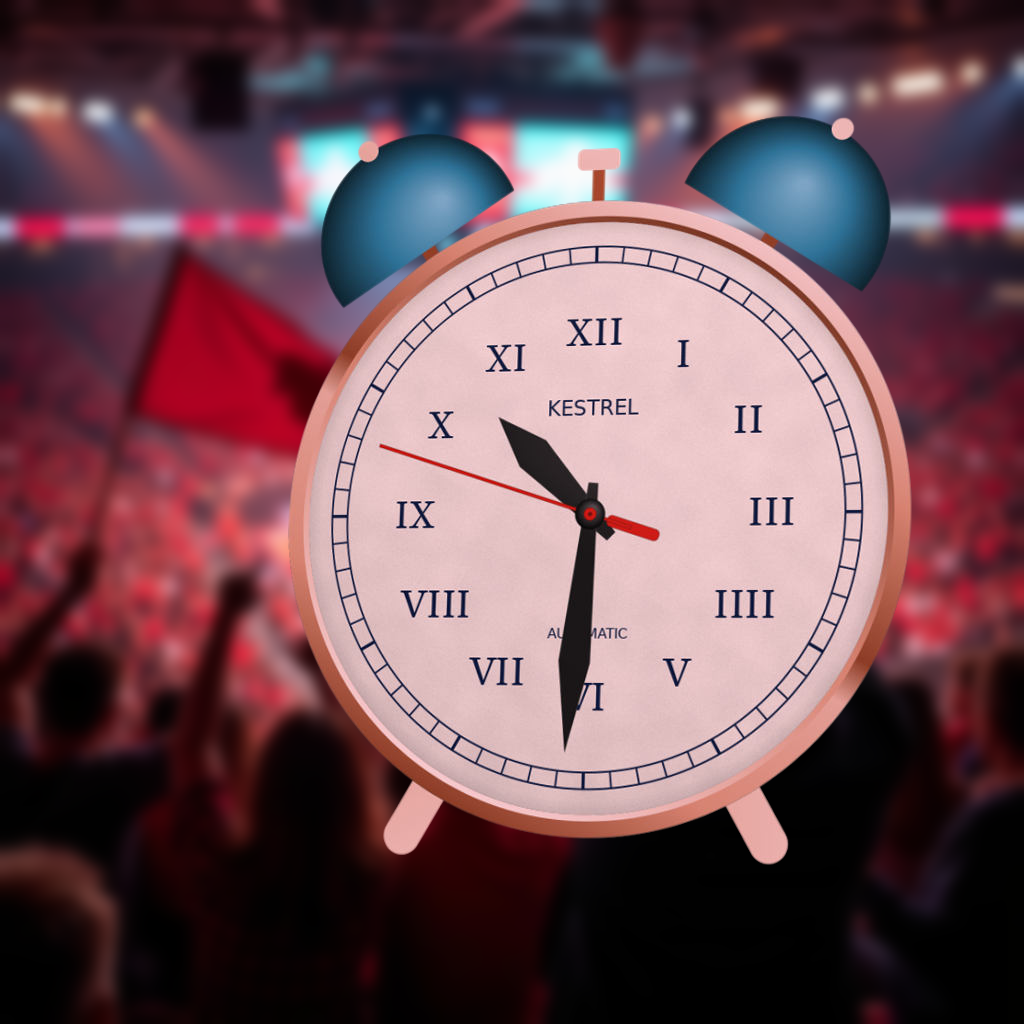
**10:30:48**
